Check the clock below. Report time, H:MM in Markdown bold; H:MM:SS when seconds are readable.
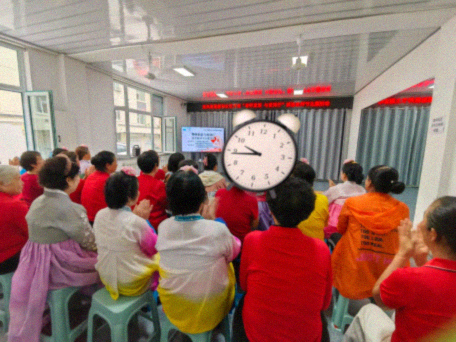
**9:44**
